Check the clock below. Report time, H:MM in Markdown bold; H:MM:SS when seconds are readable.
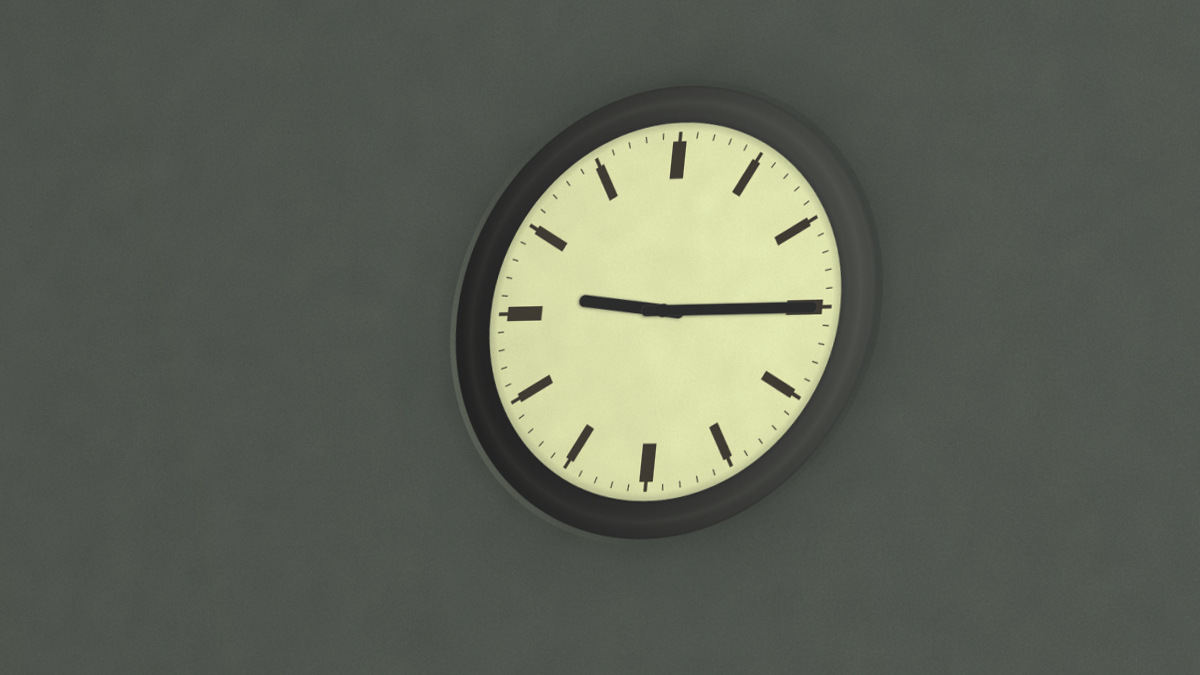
**9:15**
